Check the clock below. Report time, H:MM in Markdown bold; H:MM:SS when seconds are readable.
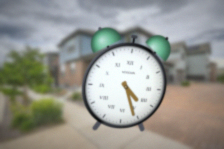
**4:26**
